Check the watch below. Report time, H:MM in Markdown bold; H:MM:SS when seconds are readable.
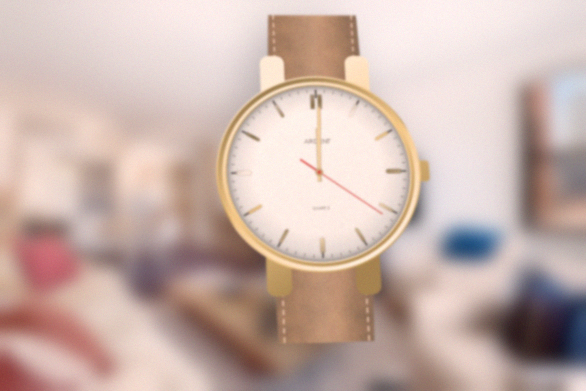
**12:00:21**
